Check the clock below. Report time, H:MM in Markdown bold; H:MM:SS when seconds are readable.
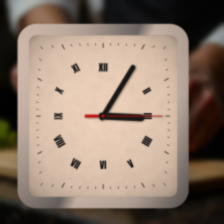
**3:05:15**
